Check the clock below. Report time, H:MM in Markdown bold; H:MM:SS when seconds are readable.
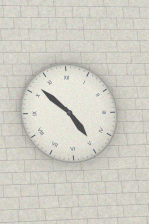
**4:52**
